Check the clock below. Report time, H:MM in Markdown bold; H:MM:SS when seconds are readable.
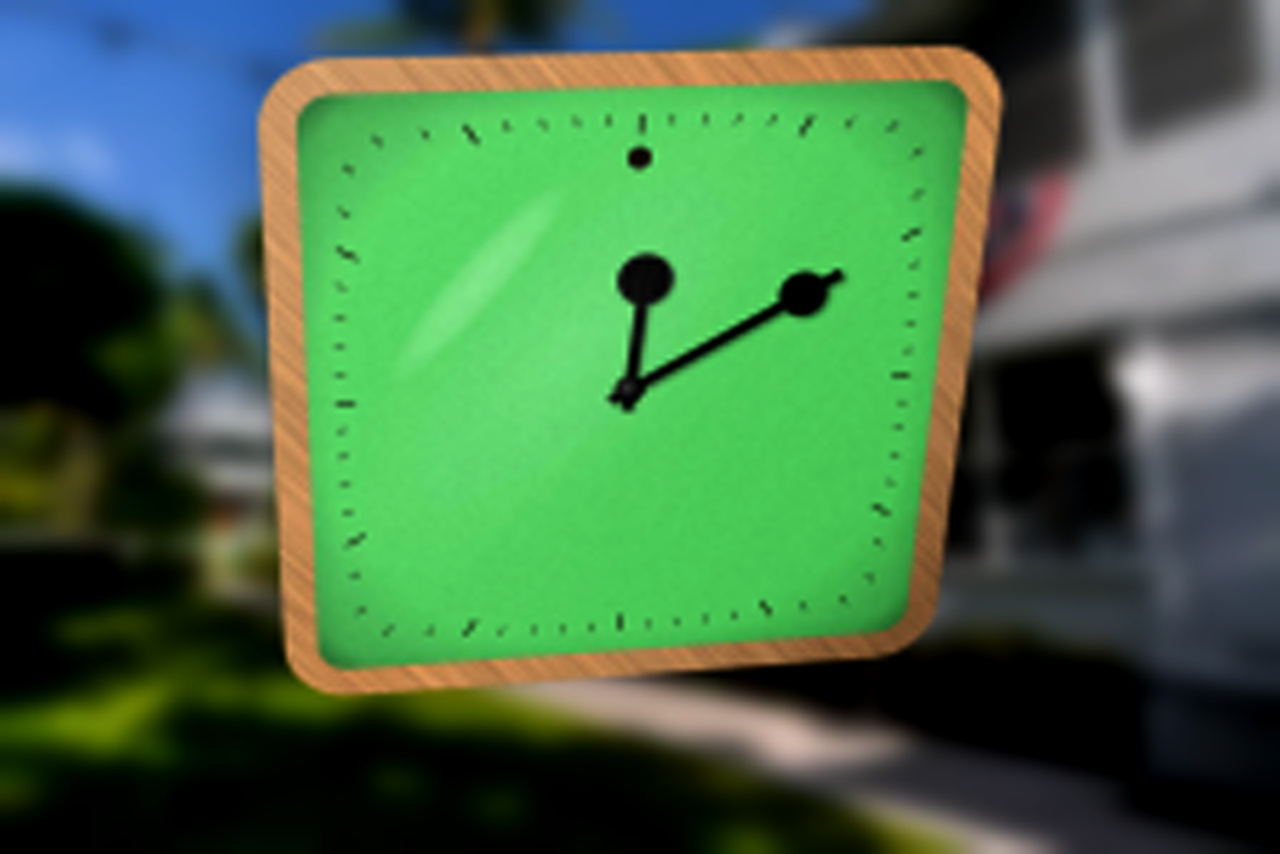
**12:10**
